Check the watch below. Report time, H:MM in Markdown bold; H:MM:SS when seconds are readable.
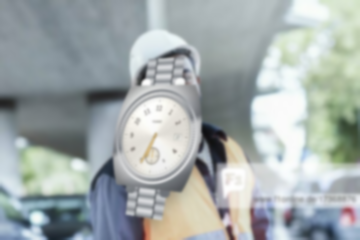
**6:34**
